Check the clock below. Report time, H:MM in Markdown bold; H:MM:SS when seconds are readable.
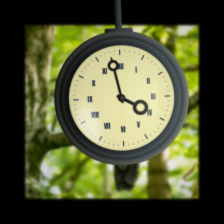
**3:58**
